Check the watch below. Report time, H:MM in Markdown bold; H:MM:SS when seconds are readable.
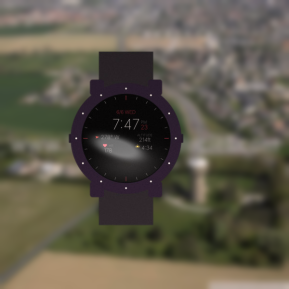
**7:47**
